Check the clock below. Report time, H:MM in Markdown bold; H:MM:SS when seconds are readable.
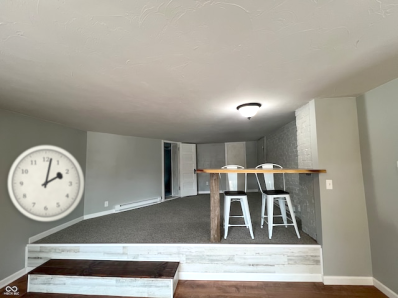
**2:02**
